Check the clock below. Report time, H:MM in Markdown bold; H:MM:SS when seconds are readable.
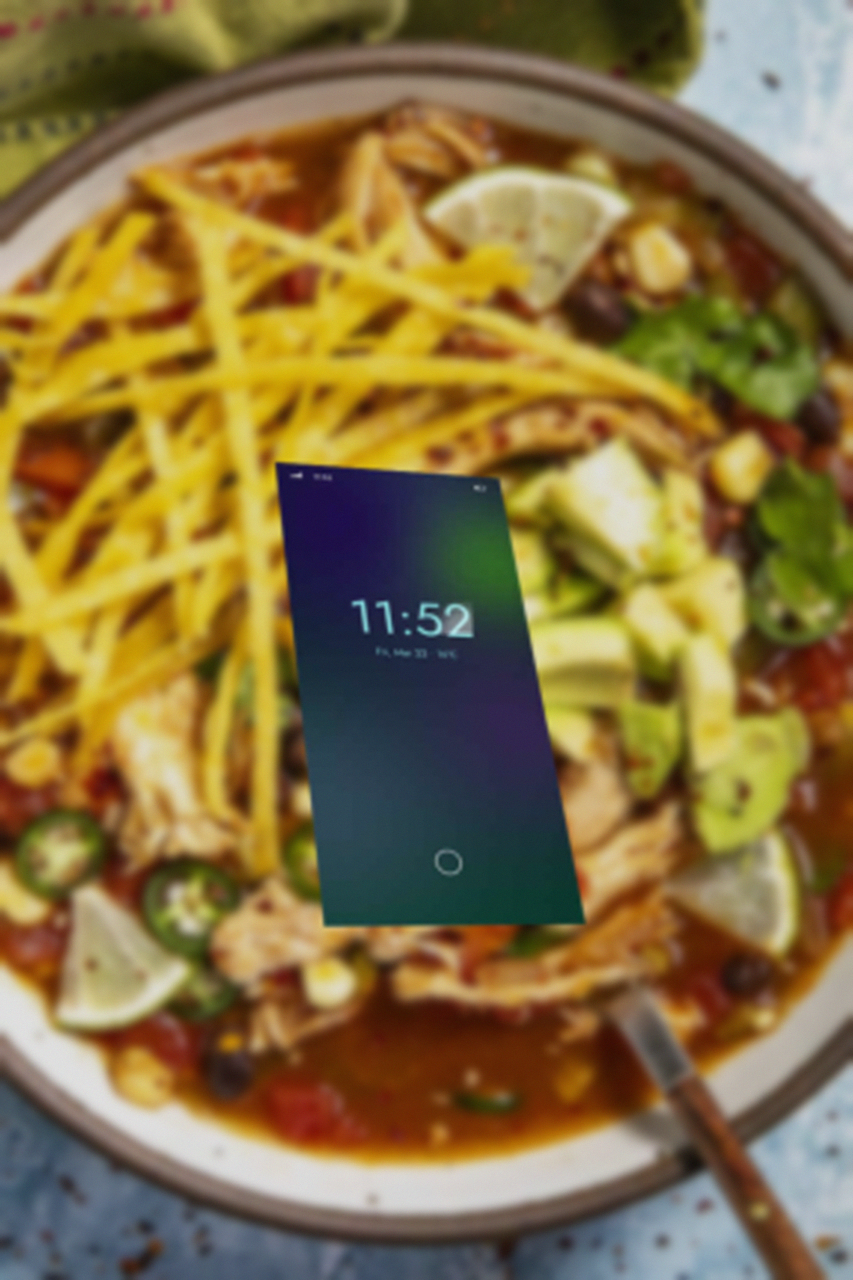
**11:52**
